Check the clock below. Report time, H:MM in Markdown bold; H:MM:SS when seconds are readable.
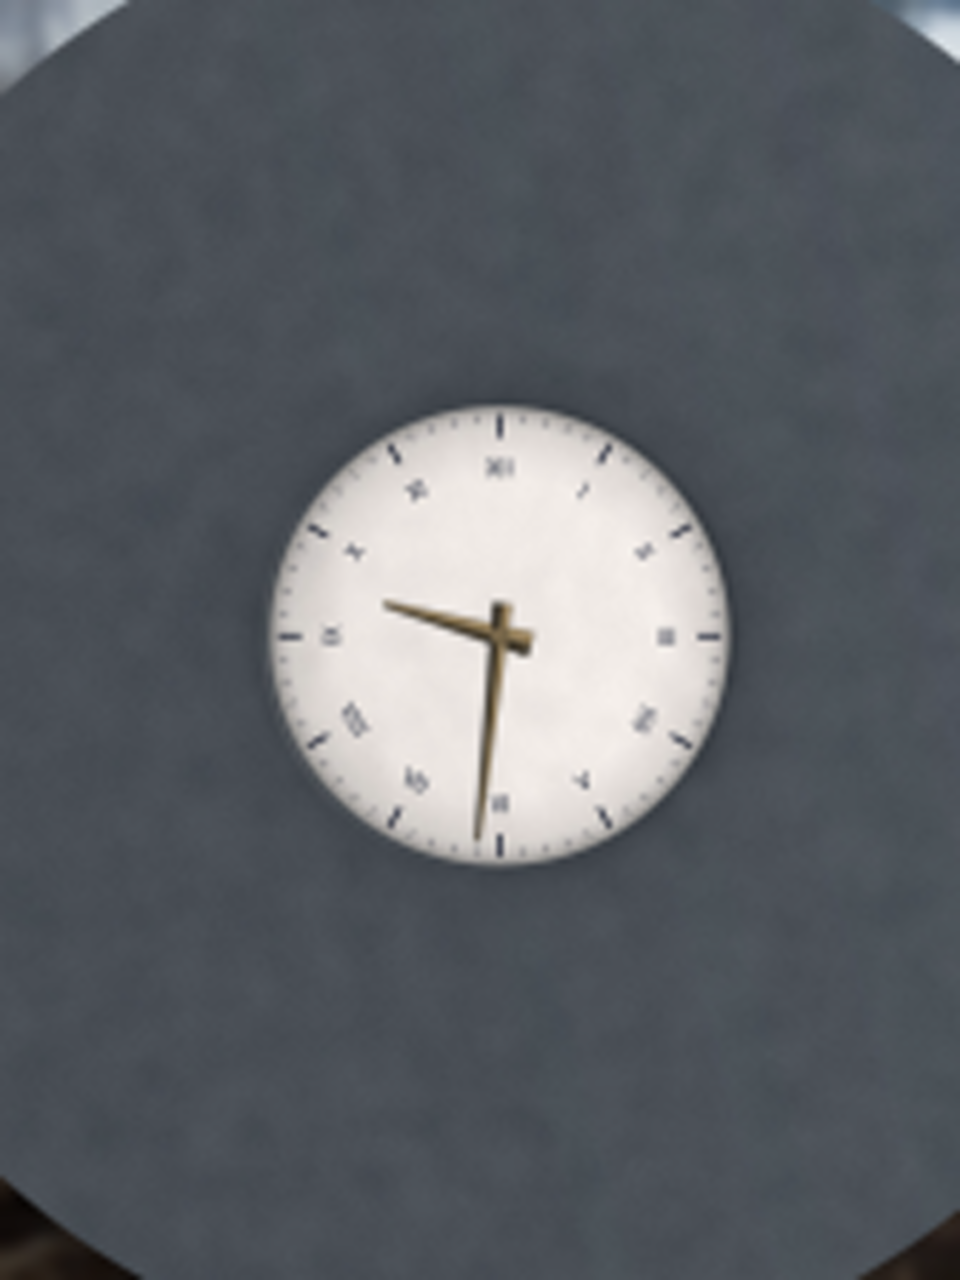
**9:31**
